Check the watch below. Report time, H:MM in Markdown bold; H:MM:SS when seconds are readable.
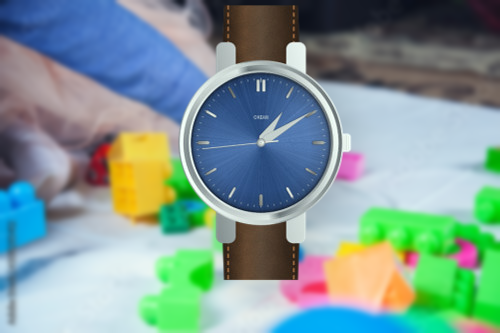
**1:09:44**
